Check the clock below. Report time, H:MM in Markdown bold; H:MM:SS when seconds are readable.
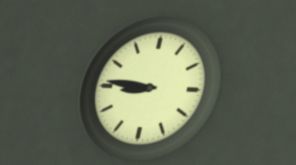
**8:46**
